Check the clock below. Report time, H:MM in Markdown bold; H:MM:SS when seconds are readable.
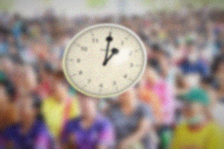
**1:00**
